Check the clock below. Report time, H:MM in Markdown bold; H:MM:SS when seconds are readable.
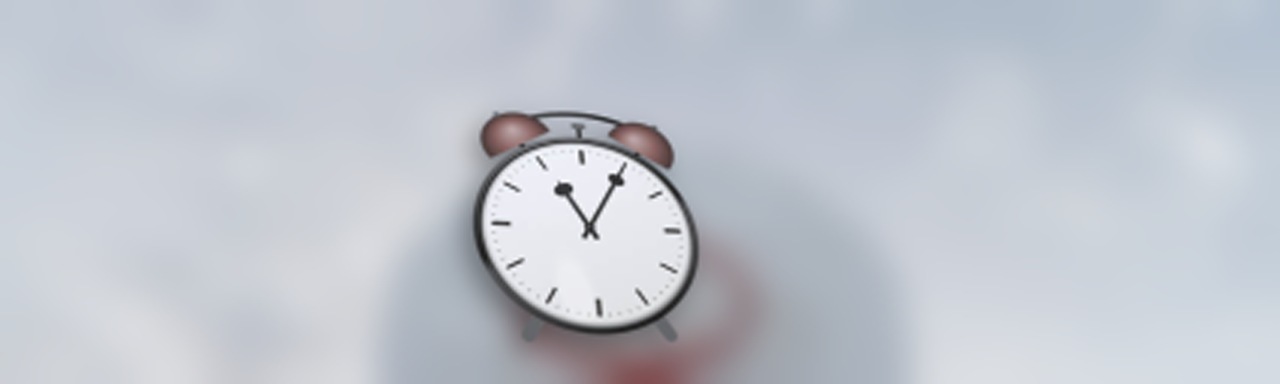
**11:05**
